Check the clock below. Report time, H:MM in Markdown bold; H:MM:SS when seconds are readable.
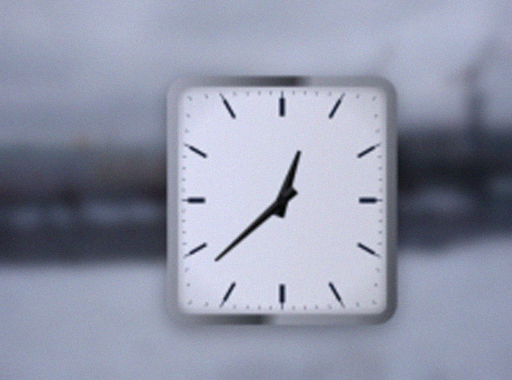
**12:38**
